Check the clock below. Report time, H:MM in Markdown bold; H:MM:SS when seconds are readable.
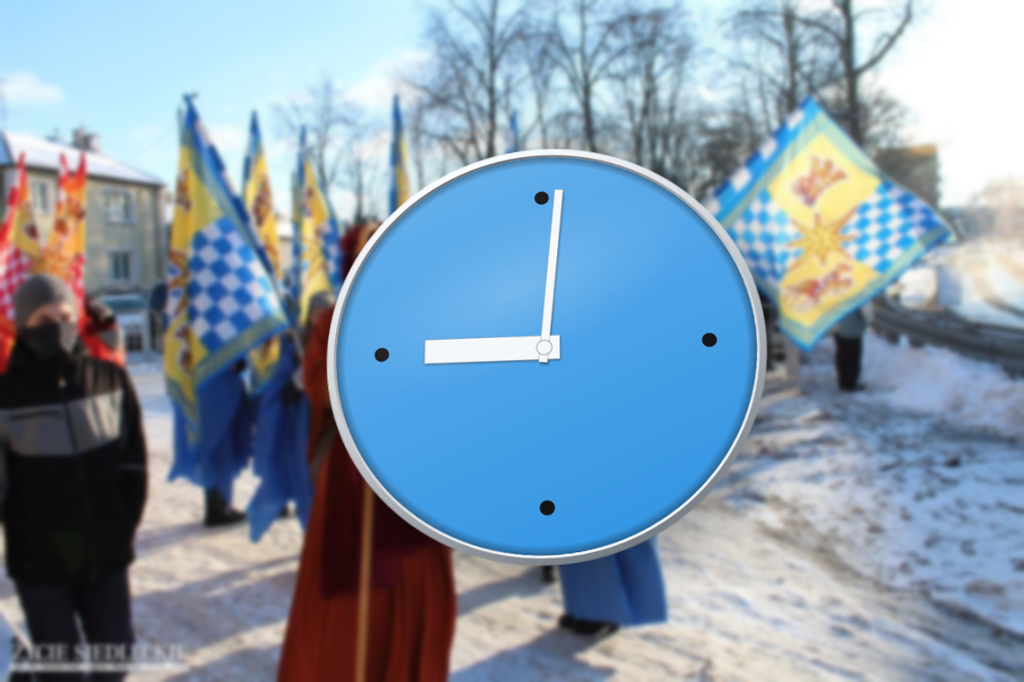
**9:01**
